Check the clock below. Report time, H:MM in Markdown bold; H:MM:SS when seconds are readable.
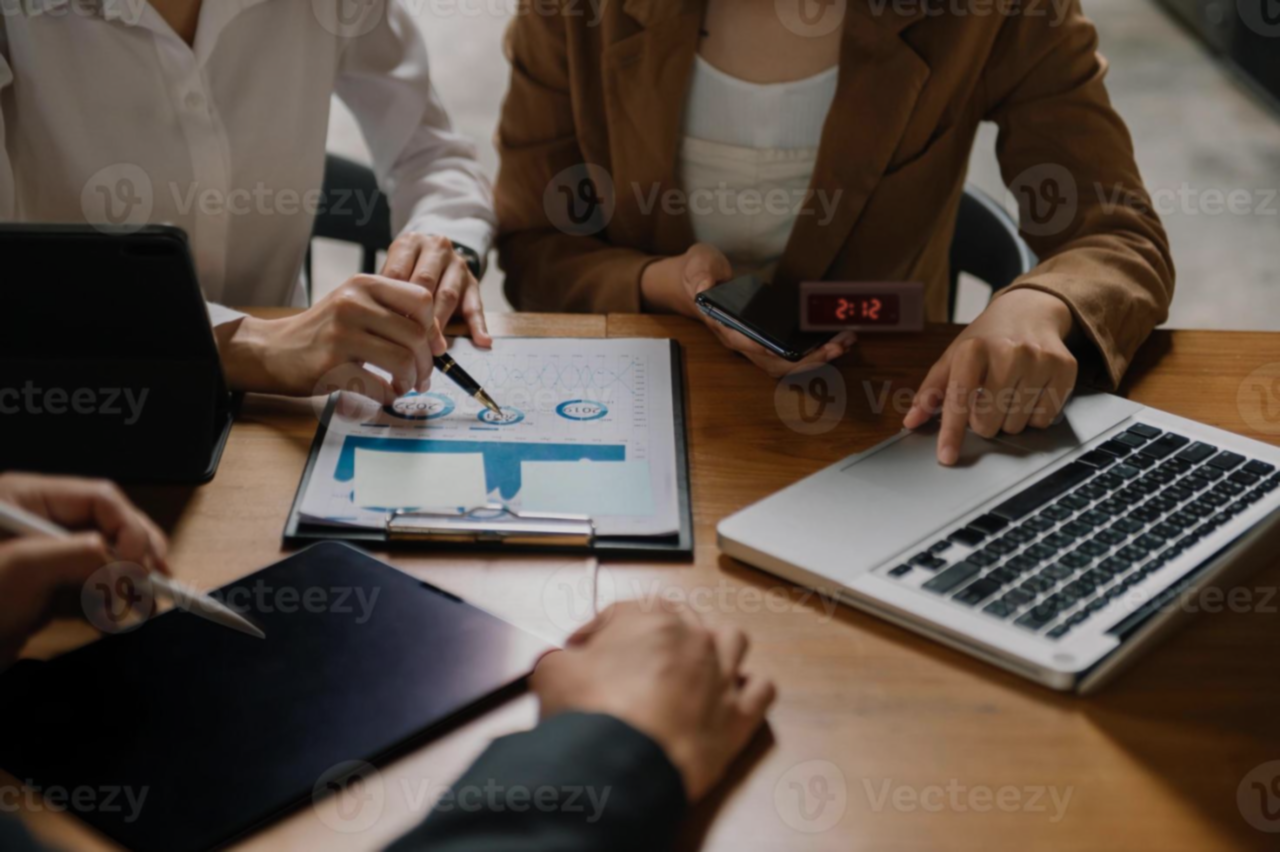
**2:12**
